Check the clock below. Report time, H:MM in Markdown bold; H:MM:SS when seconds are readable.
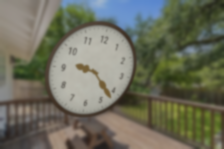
**9:22**
